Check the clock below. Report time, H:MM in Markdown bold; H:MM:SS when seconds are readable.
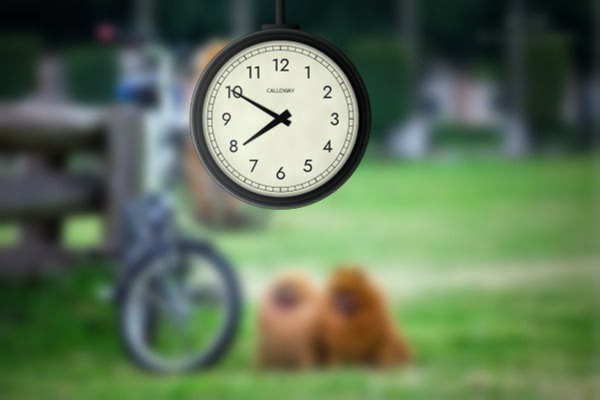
**7:50**
